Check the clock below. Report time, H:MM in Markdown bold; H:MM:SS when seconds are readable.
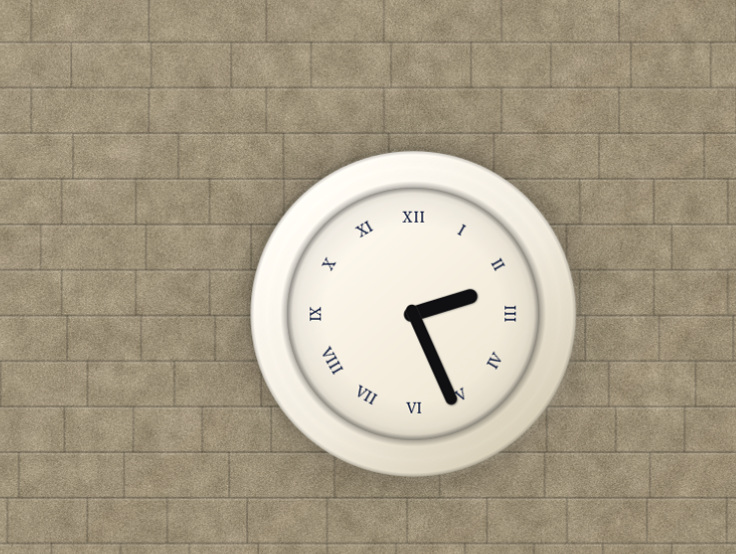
**2:26**
